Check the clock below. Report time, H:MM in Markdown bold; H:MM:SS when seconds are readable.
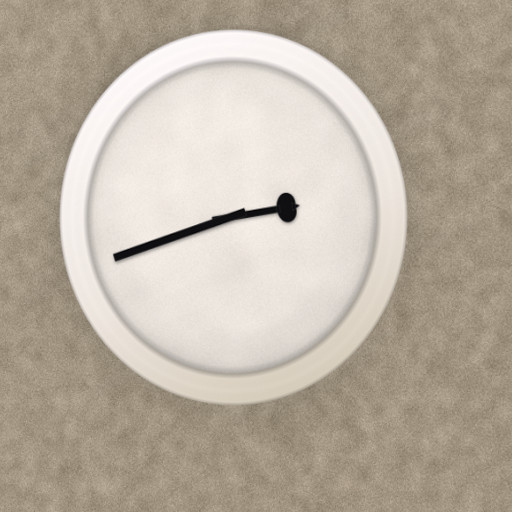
**2:42**
